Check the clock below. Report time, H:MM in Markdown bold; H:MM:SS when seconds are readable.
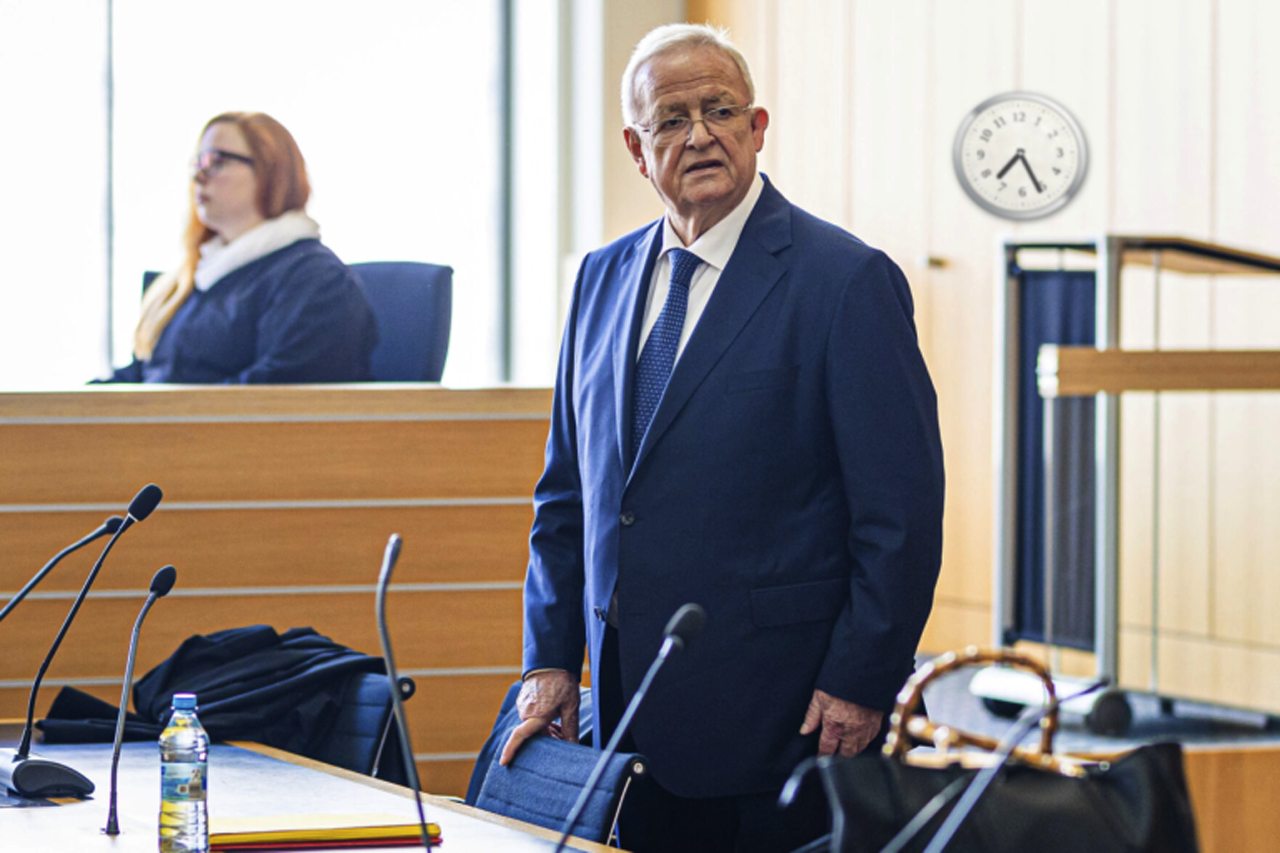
**7:26**
